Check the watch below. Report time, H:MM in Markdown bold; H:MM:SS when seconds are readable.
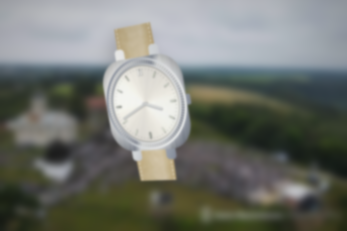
**3:41**
